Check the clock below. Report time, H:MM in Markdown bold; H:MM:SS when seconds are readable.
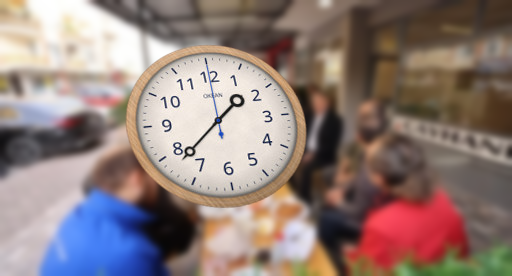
**1:38:00**
